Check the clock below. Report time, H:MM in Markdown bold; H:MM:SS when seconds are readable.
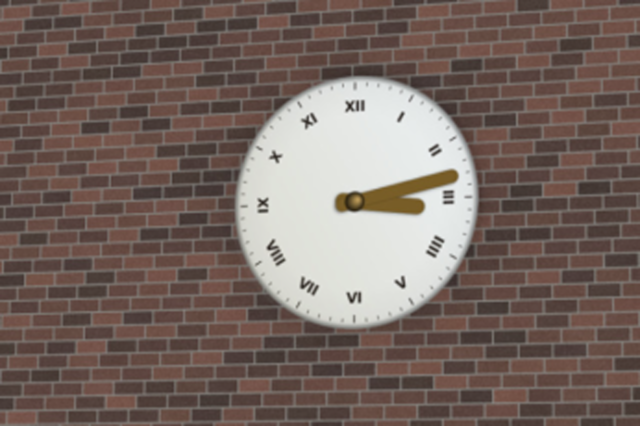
**3:13**
